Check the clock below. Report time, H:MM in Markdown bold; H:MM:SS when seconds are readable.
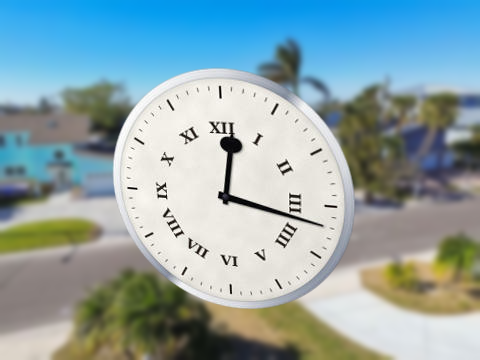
**12:17**
